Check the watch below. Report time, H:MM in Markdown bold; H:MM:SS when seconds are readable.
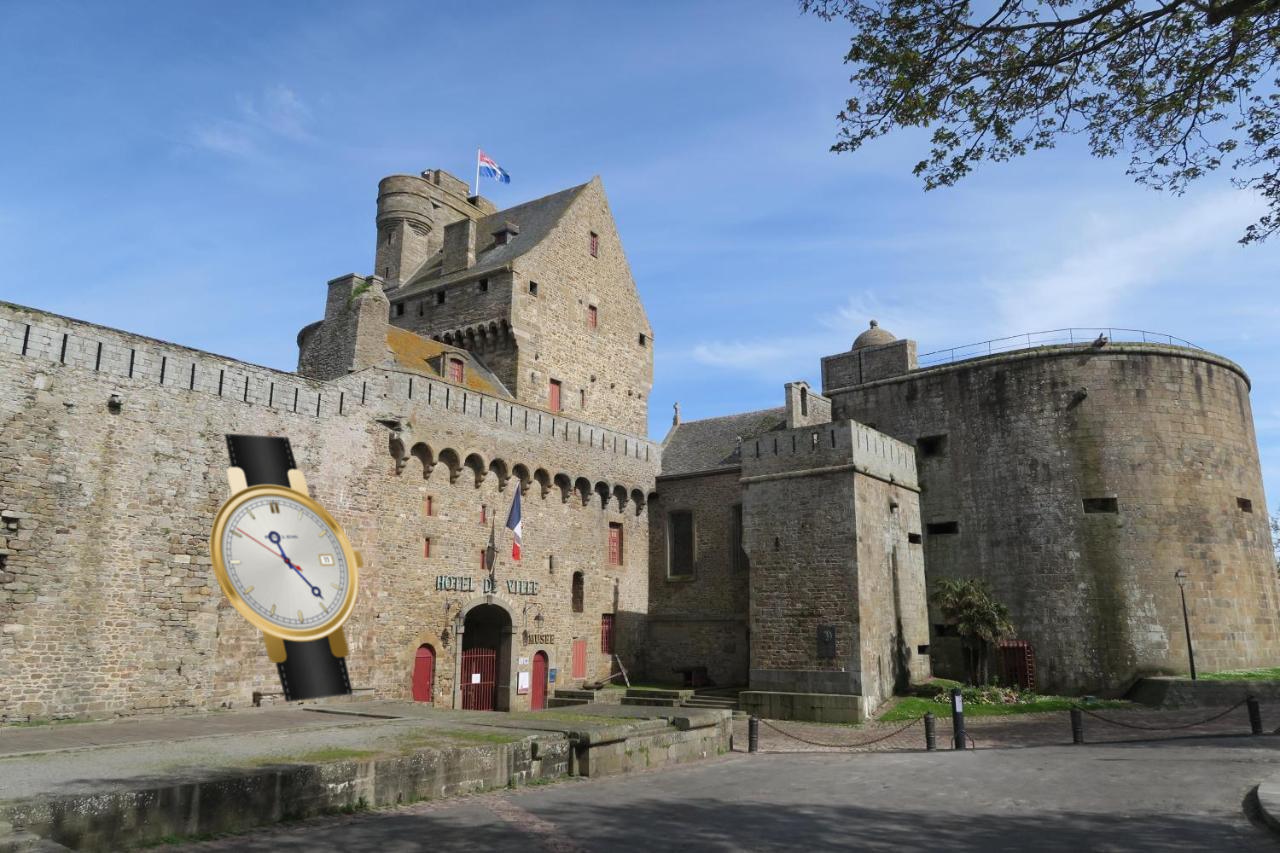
**11:23:51**
